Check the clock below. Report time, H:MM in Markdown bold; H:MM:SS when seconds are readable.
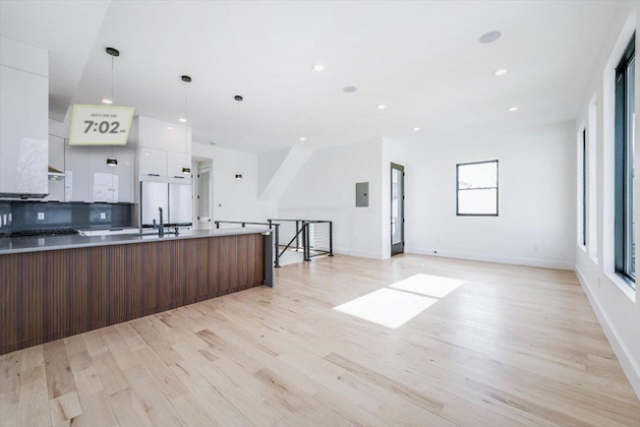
**7:02**
